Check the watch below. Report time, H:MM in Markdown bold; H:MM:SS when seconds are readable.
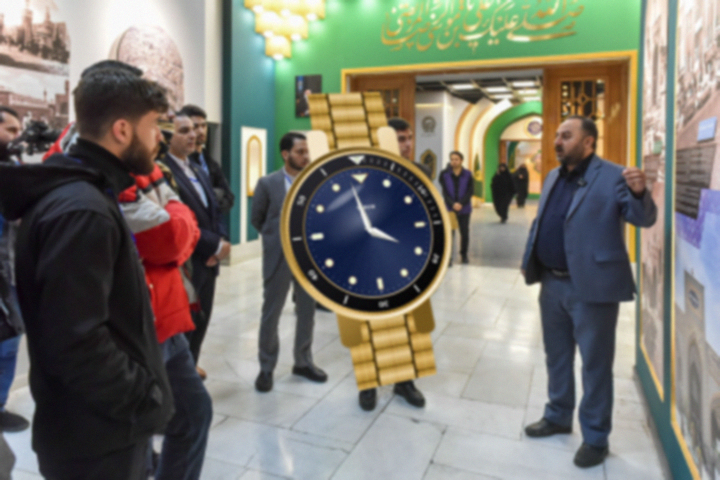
**3:58**
